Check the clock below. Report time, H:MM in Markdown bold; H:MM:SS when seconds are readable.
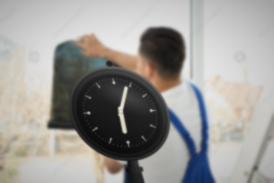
**6:04**
